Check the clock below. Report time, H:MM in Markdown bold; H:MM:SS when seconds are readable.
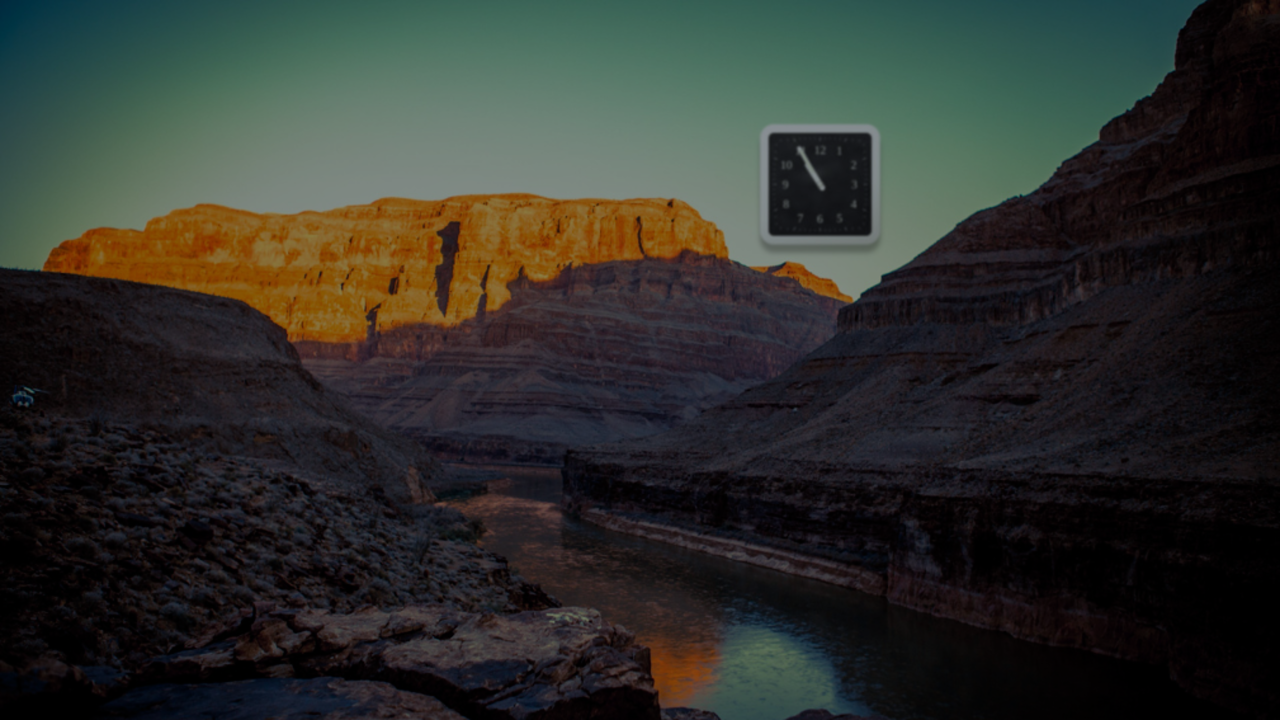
**10:55**
